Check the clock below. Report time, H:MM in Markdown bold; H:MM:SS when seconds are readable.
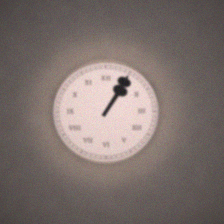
**1:05**
